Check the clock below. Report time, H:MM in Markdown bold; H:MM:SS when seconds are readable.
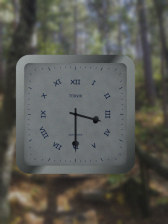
**3:30**
